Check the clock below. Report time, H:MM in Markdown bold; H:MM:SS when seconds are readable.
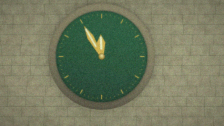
**11:55**
